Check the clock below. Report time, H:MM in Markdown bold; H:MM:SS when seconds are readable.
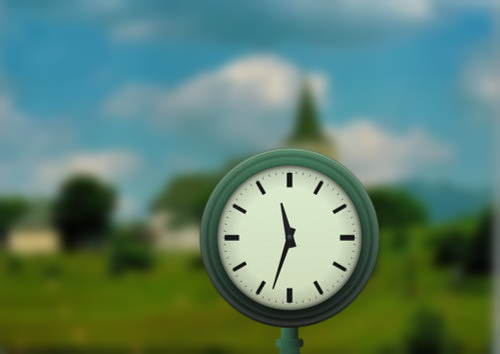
**11:33**
